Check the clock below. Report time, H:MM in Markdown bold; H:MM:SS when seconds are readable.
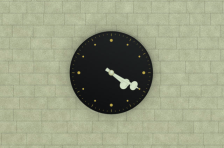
**4:20**
